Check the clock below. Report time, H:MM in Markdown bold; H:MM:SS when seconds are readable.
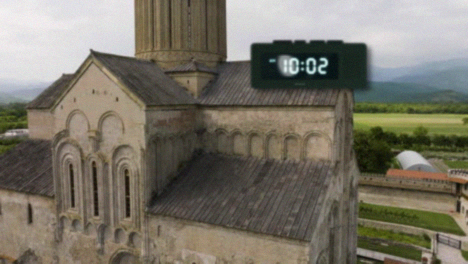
**10:02**
